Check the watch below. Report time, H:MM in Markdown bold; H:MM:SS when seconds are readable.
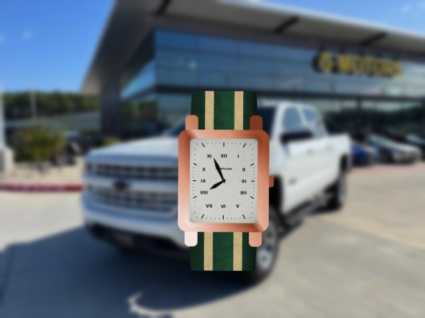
**7:56**
